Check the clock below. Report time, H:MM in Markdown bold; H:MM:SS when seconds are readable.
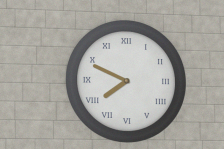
**7:49**
